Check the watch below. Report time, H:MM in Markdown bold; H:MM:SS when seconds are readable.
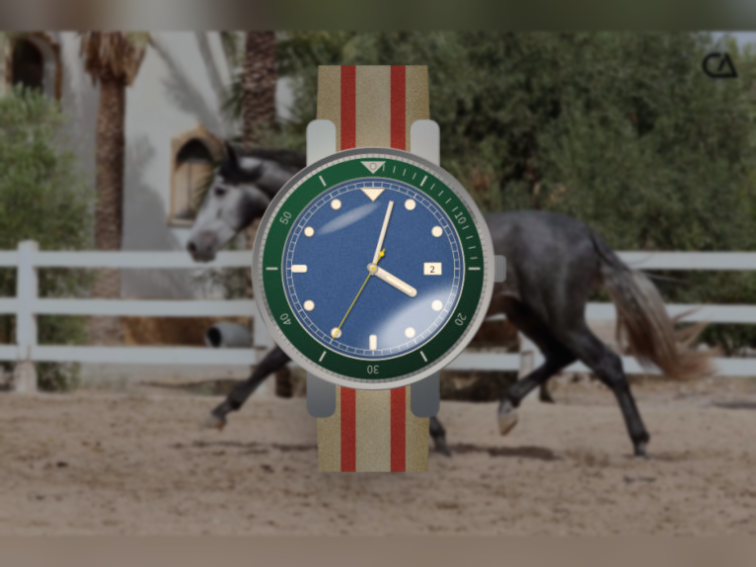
**4:02:35**
